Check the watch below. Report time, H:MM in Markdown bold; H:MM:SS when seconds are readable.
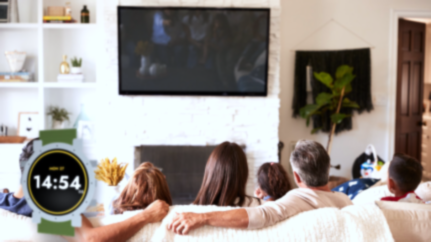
**14:54**
